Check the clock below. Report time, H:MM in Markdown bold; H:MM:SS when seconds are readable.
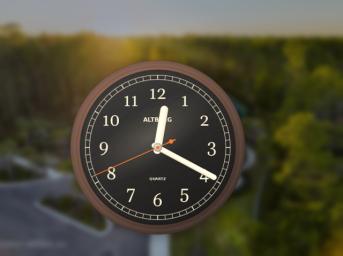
**12:19:41**
